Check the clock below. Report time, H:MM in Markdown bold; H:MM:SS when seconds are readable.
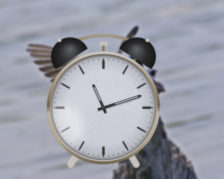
**11:12**
